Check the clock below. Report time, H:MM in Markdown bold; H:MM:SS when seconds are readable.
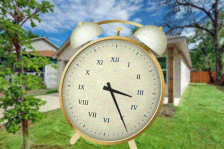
**3:25**
